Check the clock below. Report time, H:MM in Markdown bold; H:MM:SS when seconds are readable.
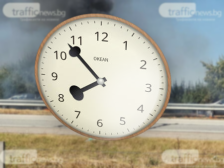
**7:53**
